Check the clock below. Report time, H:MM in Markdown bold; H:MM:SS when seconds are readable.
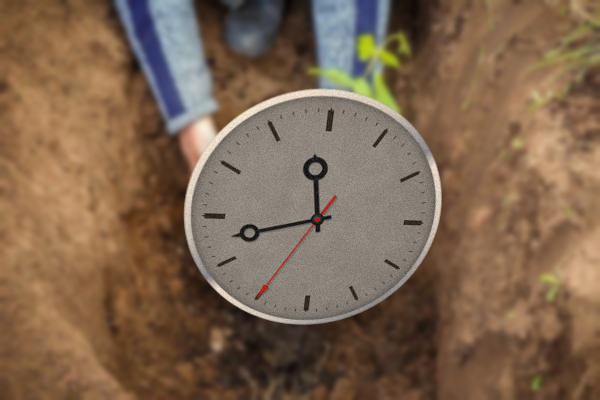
**11:42:35**
